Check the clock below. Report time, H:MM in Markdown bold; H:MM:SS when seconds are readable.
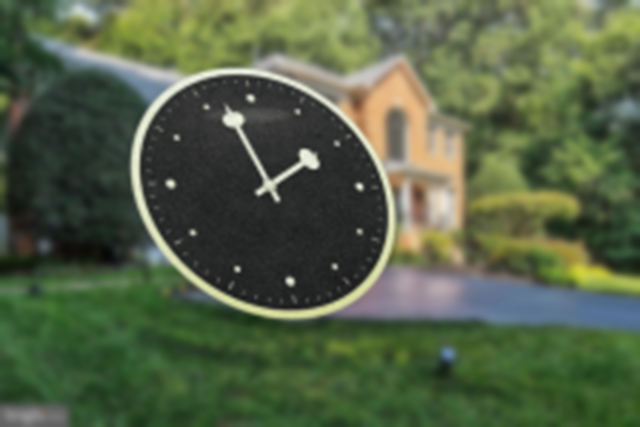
**1:57**
